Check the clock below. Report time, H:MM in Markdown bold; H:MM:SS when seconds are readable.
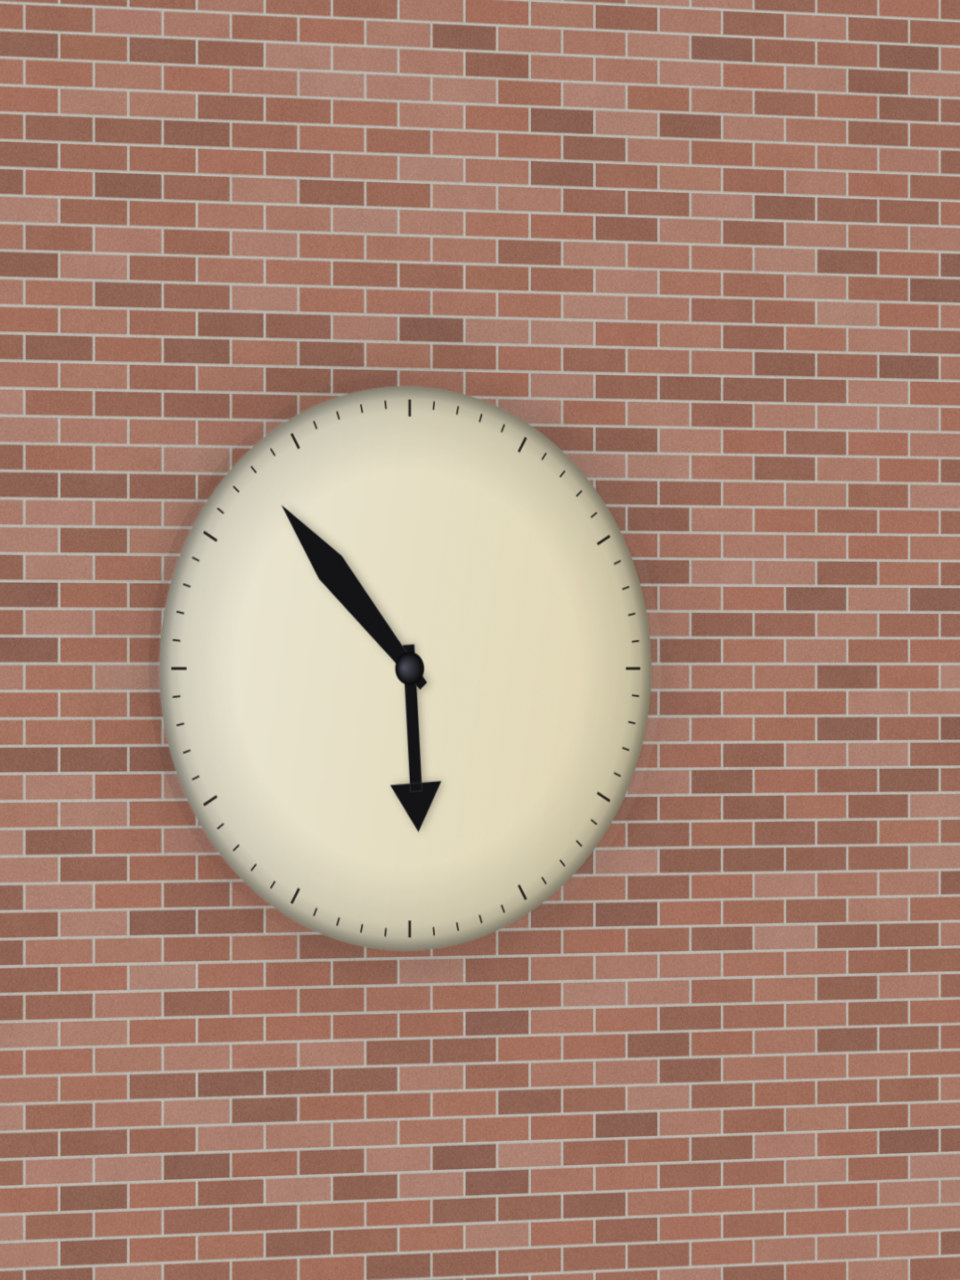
**5:53**
